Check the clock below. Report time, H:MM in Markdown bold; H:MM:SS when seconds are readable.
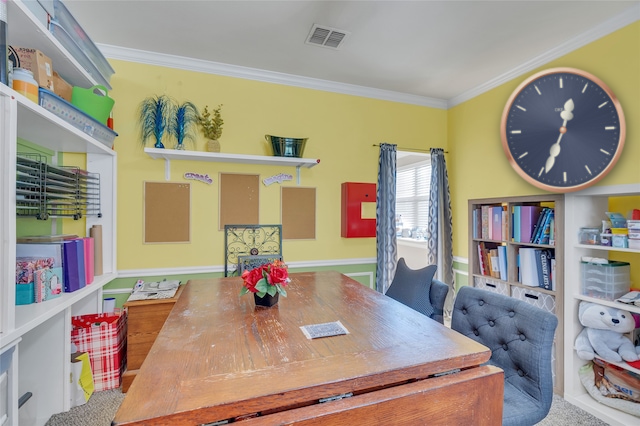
**12:34**
